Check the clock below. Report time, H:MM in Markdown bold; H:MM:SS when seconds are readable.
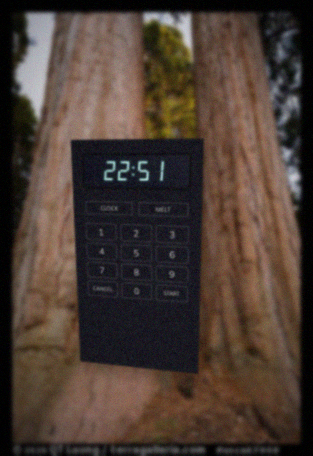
**22:51**
